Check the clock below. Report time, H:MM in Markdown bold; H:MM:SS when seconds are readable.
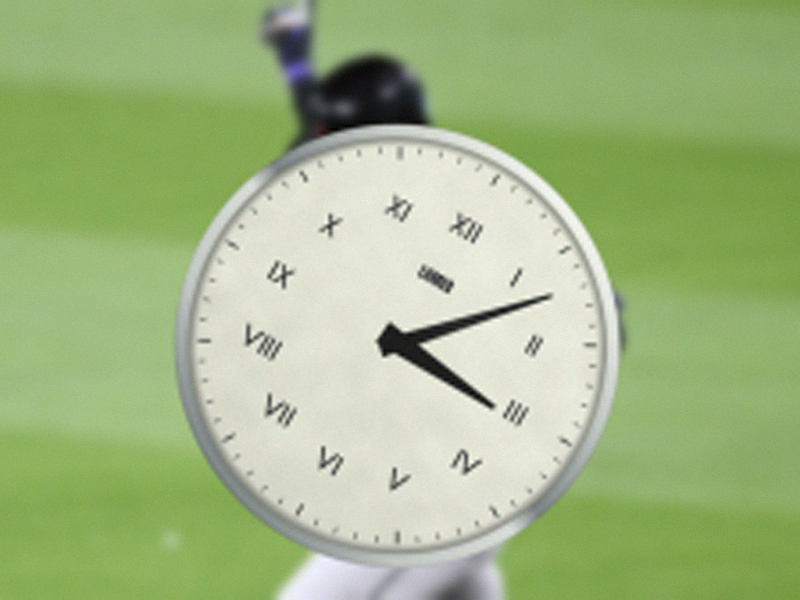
**3:07**
